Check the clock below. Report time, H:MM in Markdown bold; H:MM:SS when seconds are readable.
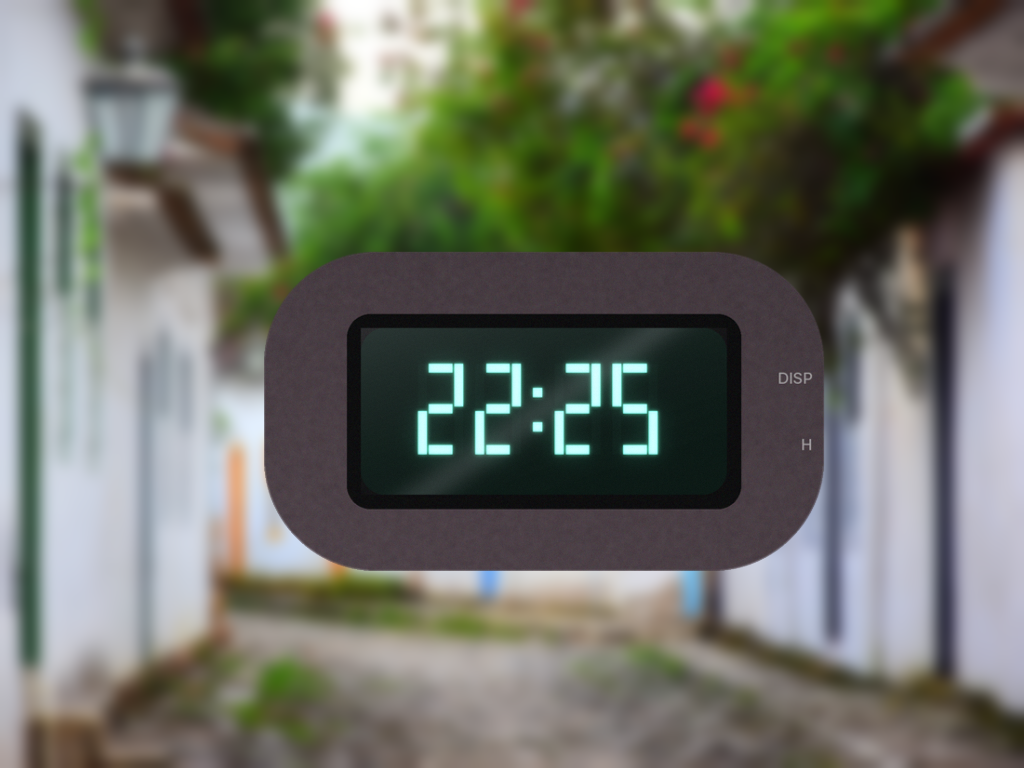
**22:25**
